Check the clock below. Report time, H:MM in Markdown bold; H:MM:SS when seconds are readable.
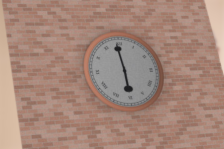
**5:59**
